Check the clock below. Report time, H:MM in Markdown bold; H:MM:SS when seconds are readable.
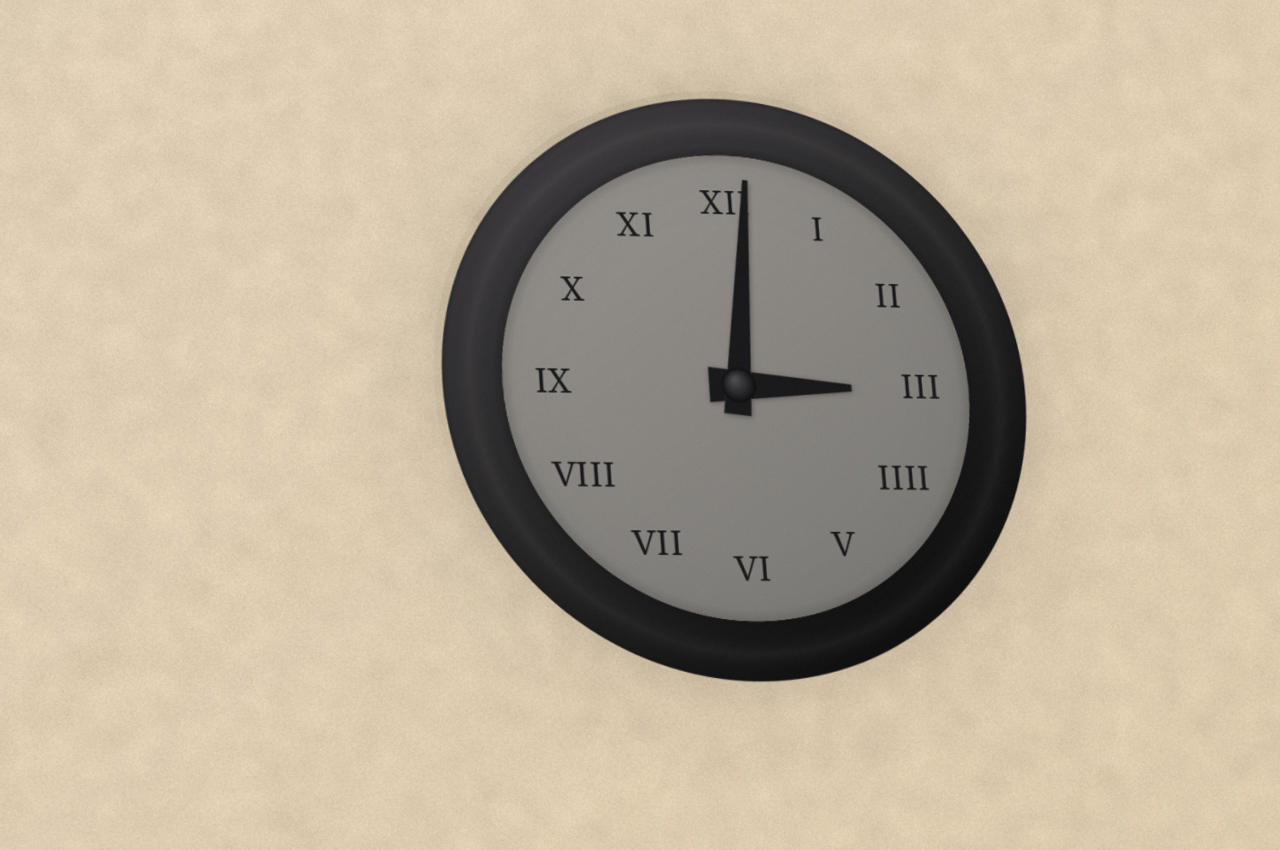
**3:01**
